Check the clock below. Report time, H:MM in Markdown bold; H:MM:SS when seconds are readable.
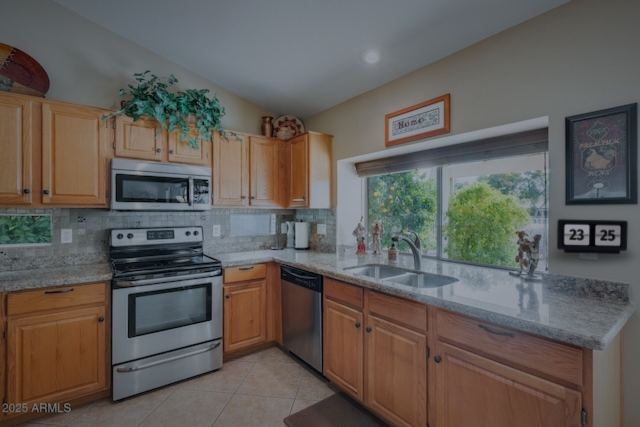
**23:25**
